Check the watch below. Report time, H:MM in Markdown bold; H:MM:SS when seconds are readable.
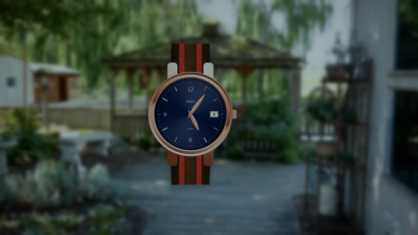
**5:06**
